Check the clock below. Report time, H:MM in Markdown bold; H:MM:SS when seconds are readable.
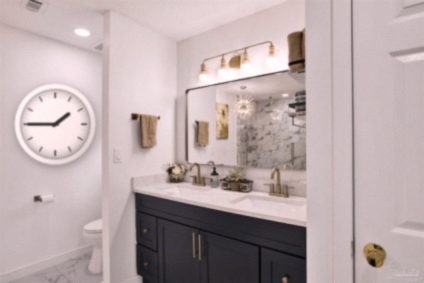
**1:45**
